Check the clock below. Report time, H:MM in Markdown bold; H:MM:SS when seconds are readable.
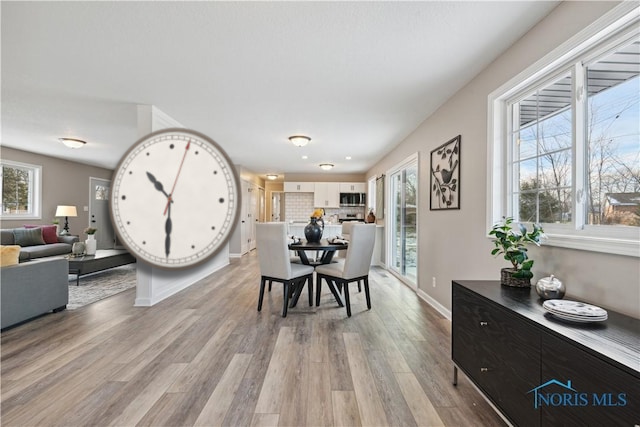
**10:30:03**
